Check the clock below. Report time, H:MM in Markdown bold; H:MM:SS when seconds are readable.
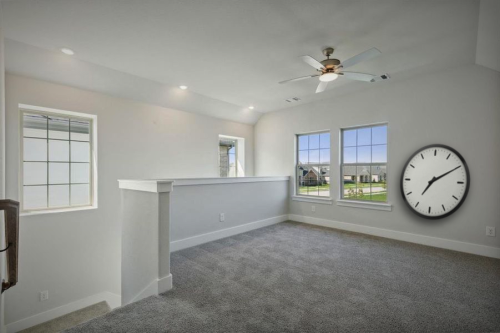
**7:10**
